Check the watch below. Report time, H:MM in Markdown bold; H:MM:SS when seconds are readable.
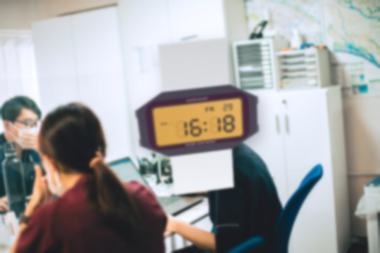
**16:18**
